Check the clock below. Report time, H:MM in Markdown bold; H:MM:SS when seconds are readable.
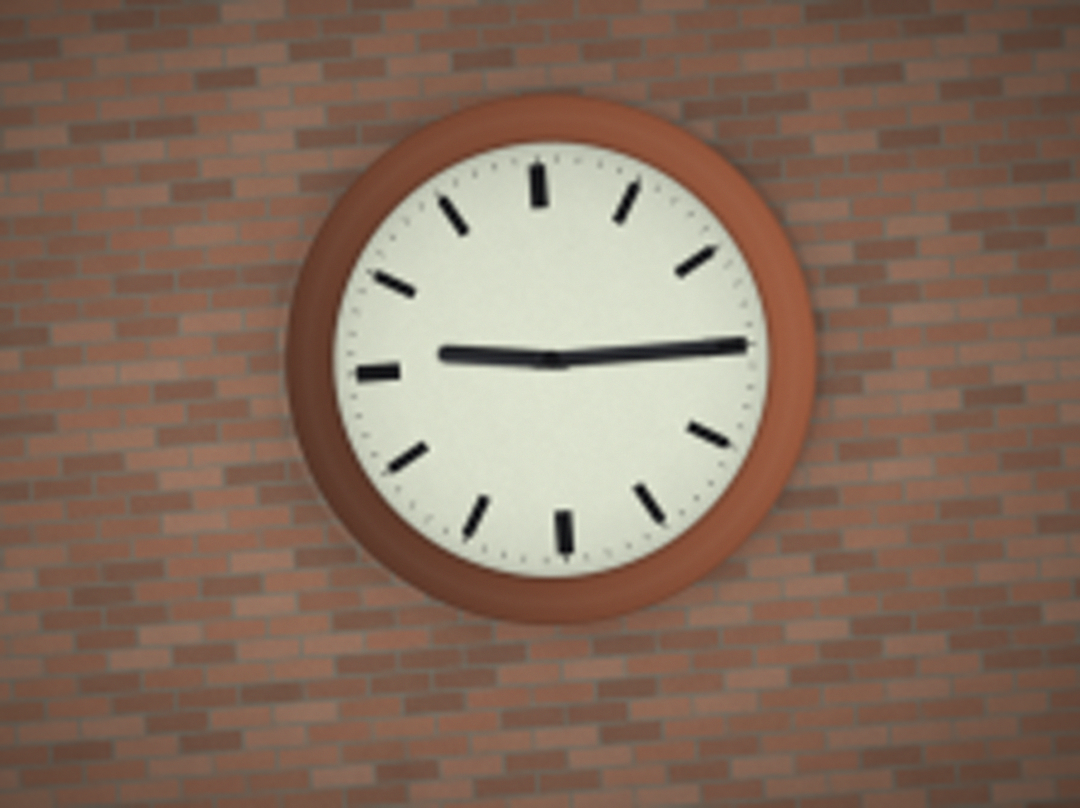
**9:15**
